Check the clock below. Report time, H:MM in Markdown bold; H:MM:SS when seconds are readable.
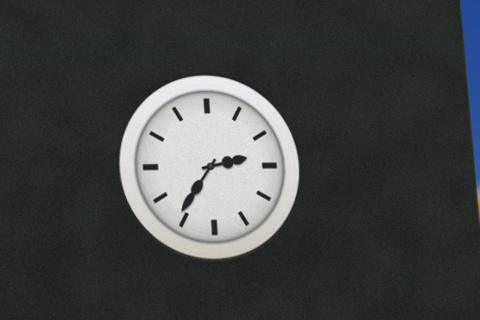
**2:36**
